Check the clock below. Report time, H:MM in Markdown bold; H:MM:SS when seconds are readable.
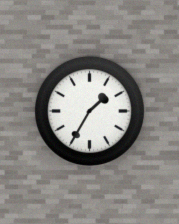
**1:35**
